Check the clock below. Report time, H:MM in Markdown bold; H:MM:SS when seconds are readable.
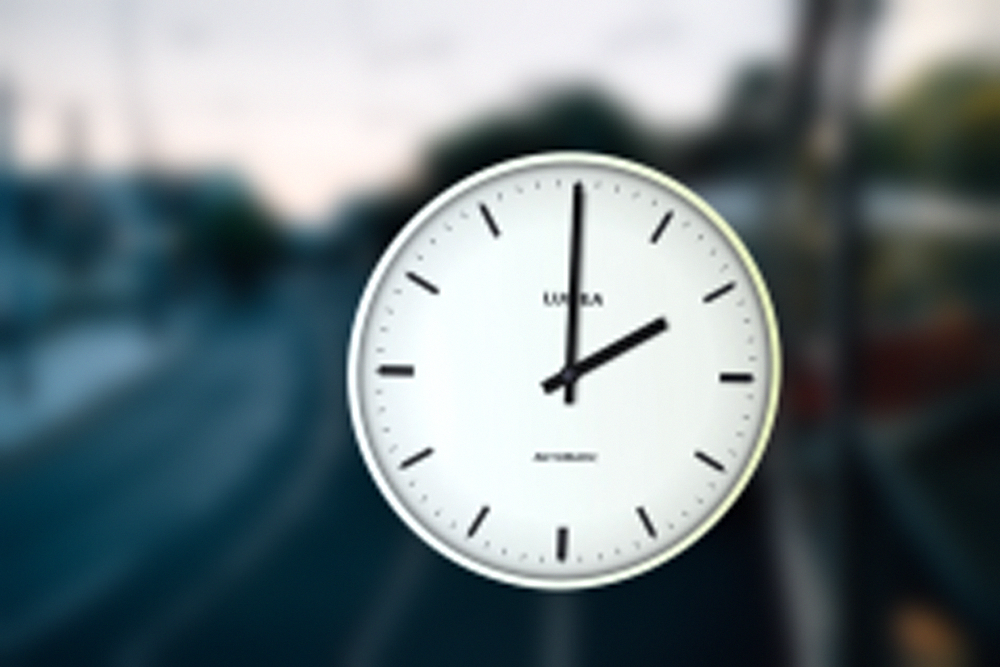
**2:00**
